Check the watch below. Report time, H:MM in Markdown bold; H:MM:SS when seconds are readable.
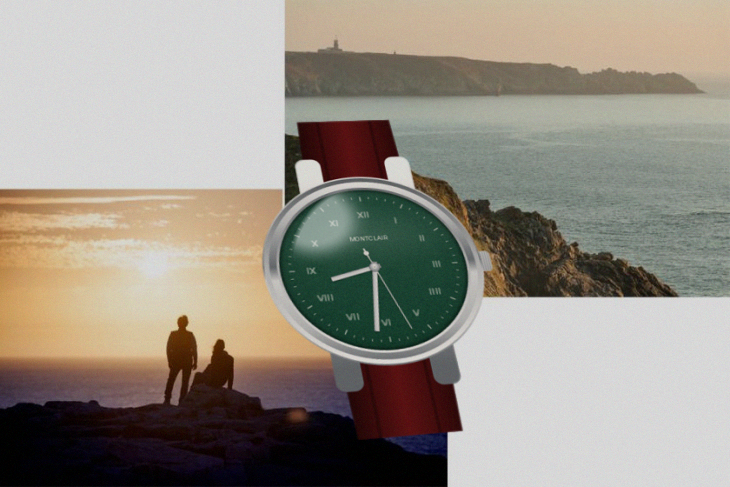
**8:31:27**
